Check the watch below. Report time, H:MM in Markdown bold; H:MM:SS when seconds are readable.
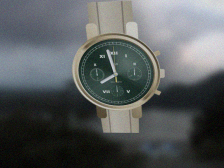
**7:58**
